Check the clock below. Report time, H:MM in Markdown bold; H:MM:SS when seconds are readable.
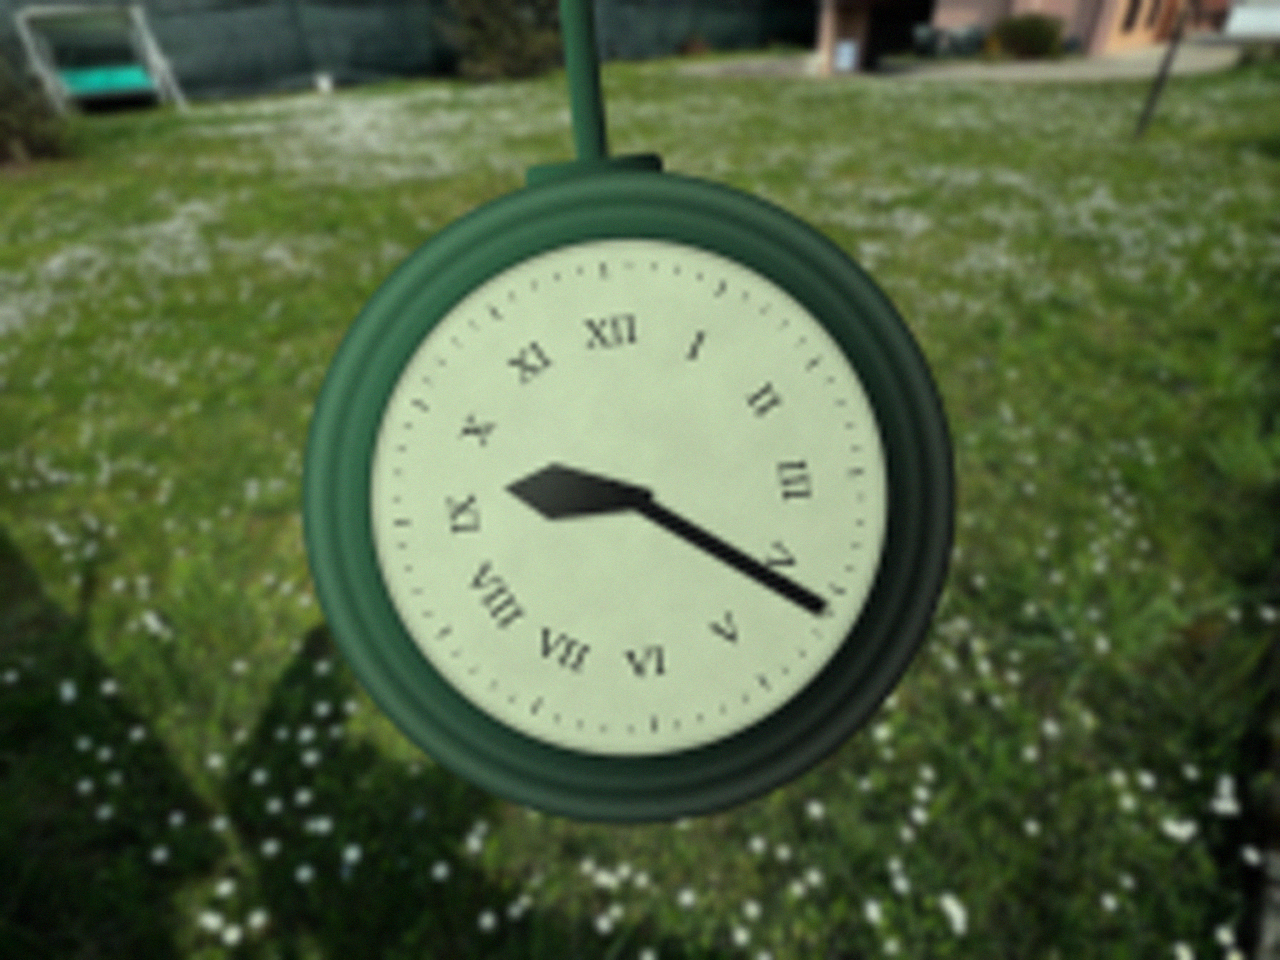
**9:21**
